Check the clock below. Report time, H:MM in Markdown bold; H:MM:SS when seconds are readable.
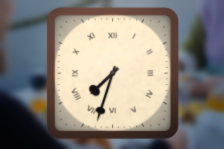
**7:33**
